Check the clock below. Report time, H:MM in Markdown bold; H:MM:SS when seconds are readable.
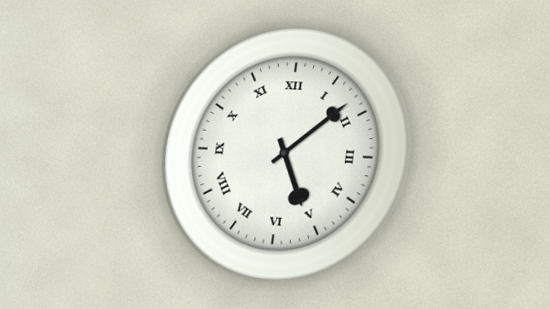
**5:08**
